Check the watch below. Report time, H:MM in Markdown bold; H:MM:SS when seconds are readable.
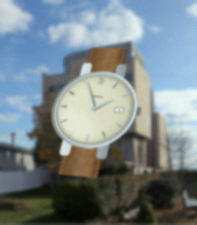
**1:56**
